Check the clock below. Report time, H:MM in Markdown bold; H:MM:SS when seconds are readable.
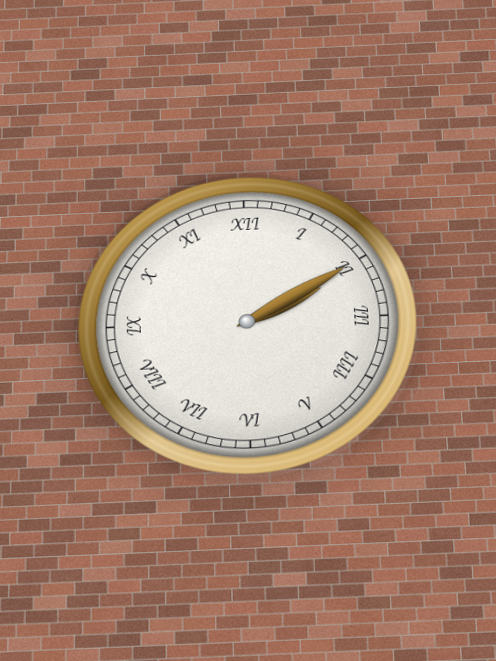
**2:10**
